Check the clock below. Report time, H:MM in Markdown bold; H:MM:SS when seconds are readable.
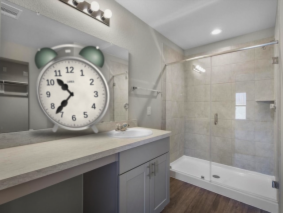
**10:37**
